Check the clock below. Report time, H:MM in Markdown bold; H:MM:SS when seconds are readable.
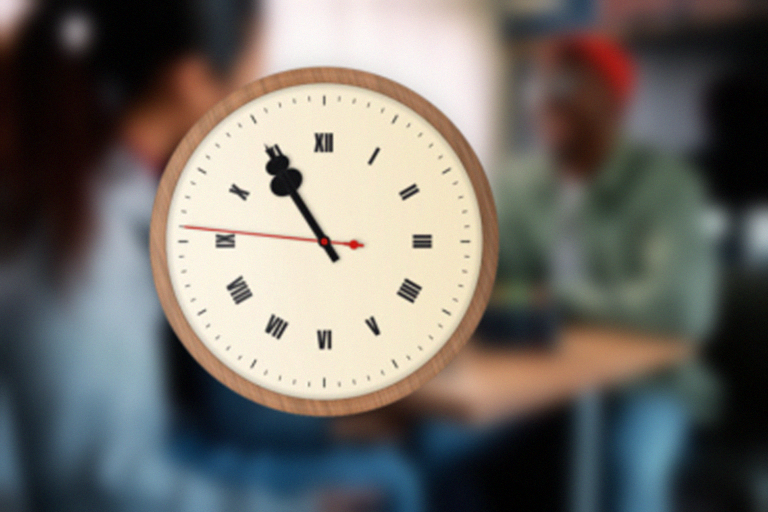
**10:54:46**
